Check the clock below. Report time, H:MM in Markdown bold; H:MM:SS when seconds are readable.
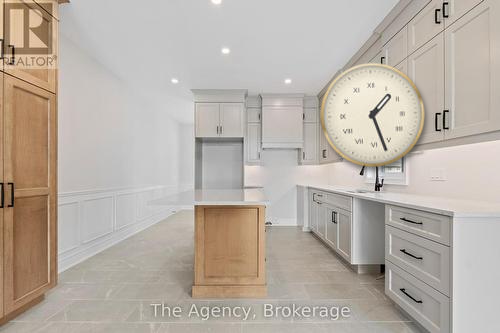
**1:27**
